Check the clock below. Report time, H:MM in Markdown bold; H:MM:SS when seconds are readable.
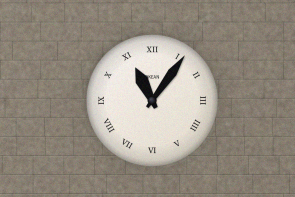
**11:06**
